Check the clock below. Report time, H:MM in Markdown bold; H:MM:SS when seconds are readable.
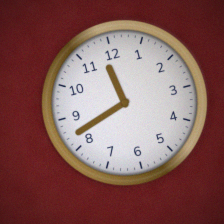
**11:42**
